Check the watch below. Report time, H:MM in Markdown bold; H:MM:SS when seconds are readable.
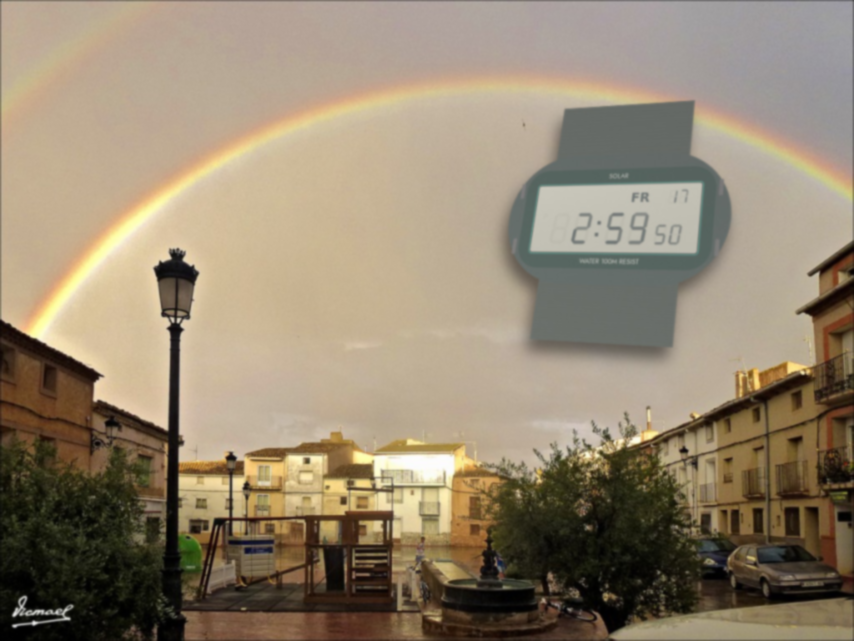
**2:59:50**
